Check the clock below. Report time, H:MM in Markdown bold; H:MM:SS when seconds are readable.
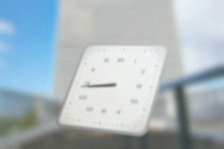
**8:44**
